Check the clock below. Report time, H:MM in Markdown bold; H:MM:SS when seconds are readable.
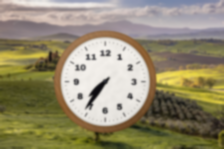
**7:36**
